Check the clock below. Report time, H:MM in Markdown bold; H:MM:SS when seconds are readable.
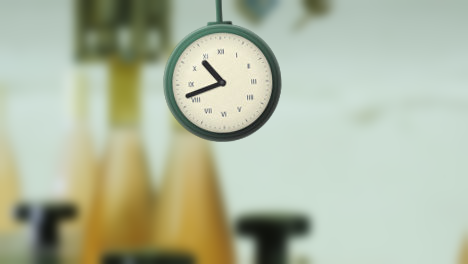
**10:42**
